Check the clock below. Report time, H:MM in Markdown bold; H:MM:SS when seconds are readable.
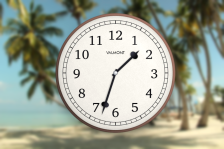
**1:33**
